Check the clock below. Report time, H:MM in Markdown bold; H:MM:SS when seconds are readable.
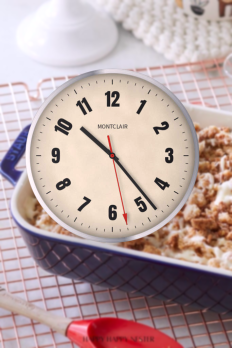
**10:23:28**
